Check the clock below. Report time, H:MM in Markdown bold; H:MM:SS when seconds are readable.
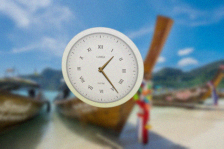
**1:24**
